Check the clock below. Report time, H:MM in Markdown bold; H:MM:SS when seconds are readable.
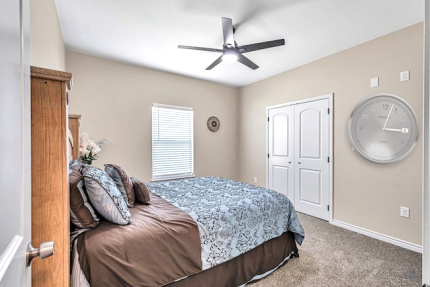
**3:03**
